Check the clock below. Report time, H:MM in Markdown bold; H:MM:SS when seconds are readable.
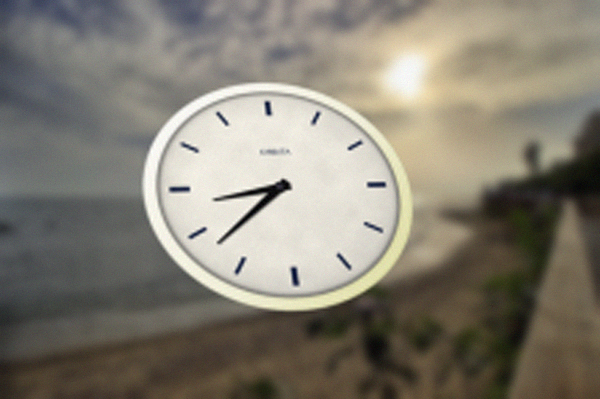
**8:38**
